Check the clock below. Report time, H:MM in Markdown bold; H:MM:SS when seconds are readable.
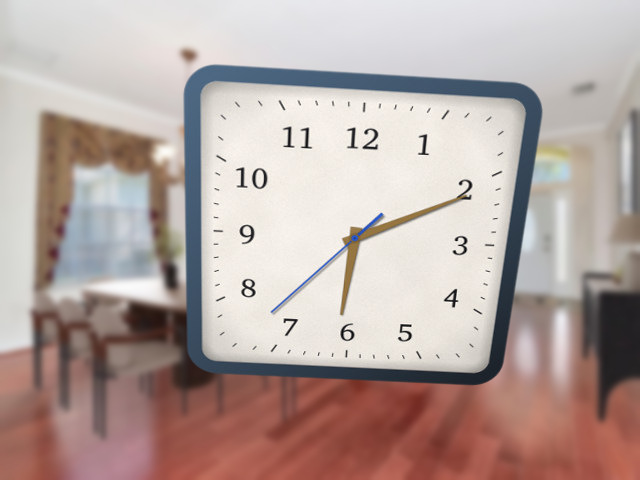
**6:10:37**
